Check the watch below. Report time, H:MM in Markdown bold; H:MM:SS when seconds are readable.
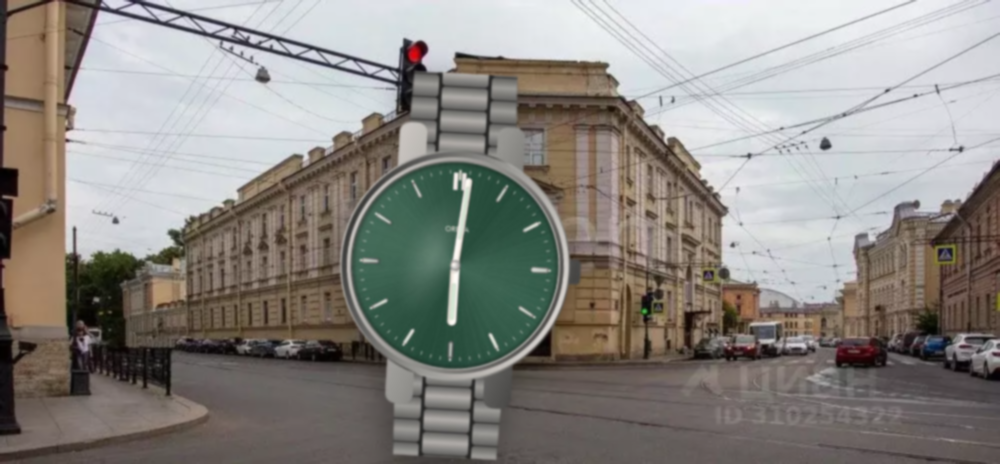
**6:01**
